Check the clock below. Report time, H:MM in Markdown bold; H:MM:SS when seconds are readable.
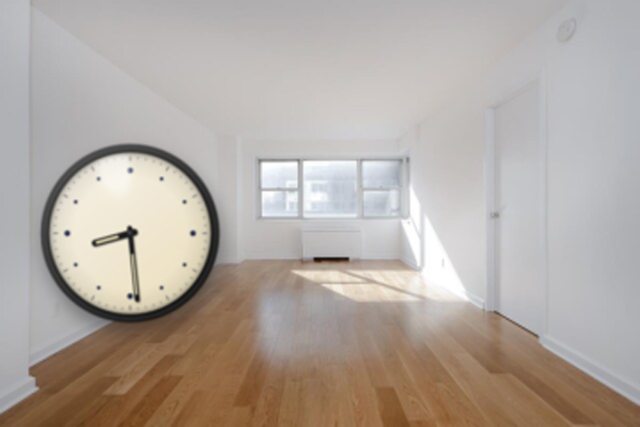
**8:29**
